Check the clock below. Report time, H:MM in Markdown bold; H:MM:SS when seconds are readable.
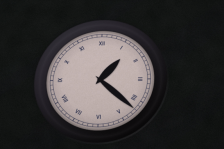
**1:22**
